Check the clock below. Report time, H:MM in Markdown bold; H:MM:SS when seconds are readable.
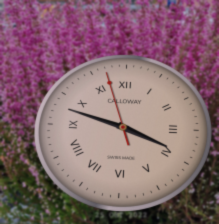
**3:47:57**
